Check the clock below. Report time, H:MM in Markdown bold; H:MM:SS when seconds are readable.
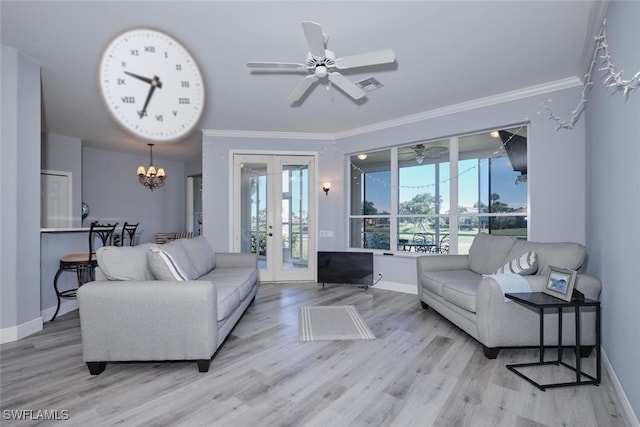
**9:35**
